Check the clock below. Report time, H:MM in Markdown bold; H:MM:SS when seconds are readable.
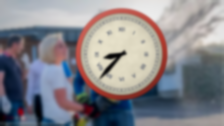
**8:37**
